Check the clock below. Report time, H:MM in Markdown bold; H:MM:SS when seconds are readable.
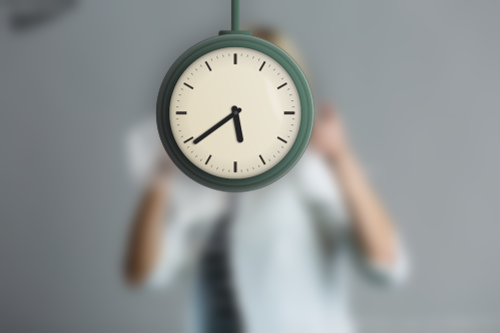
**5:39**
